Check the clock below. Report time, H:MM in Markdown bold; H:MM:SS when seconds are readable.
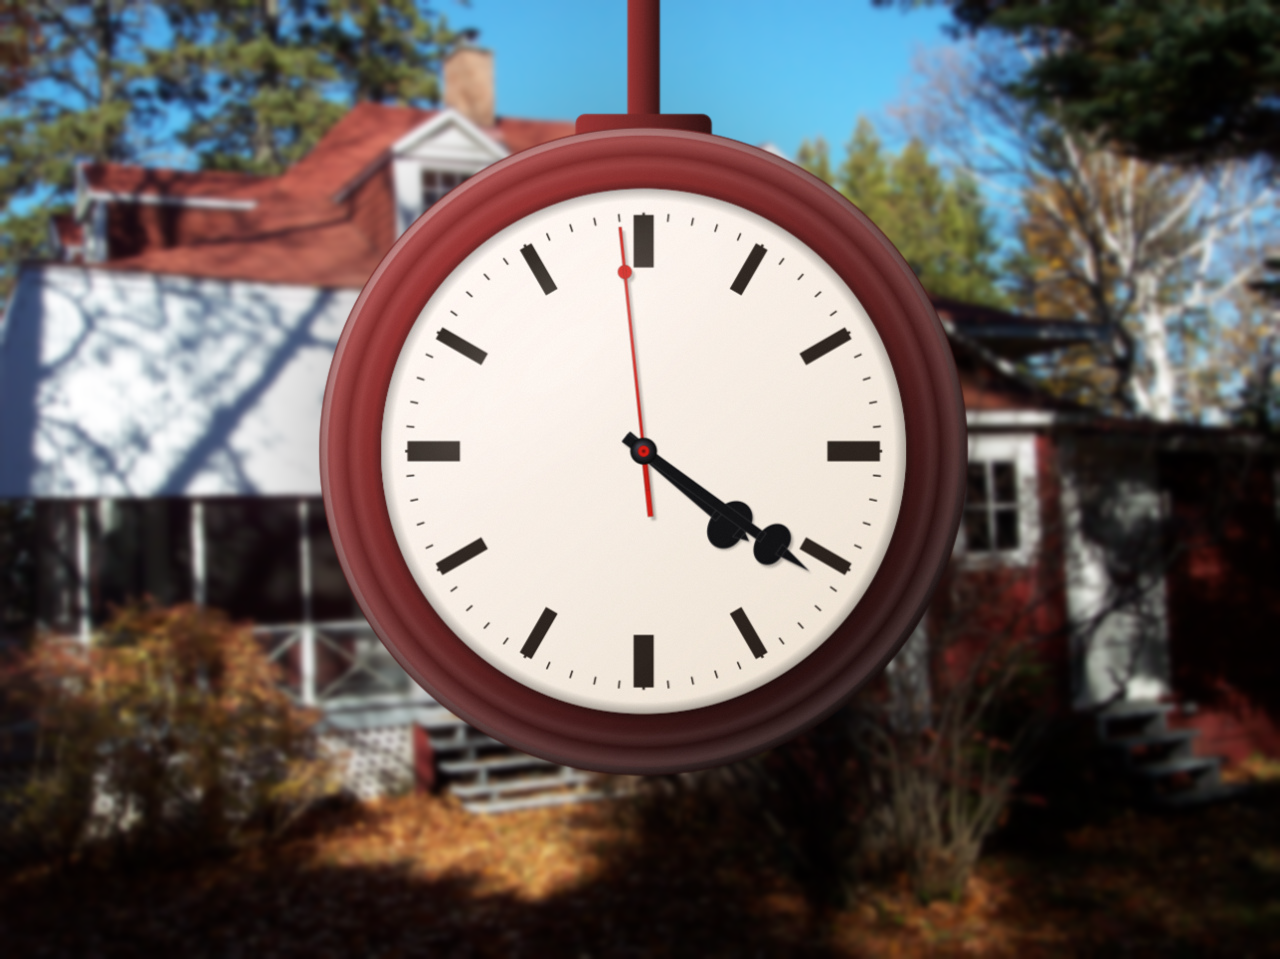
**4:20:59**
